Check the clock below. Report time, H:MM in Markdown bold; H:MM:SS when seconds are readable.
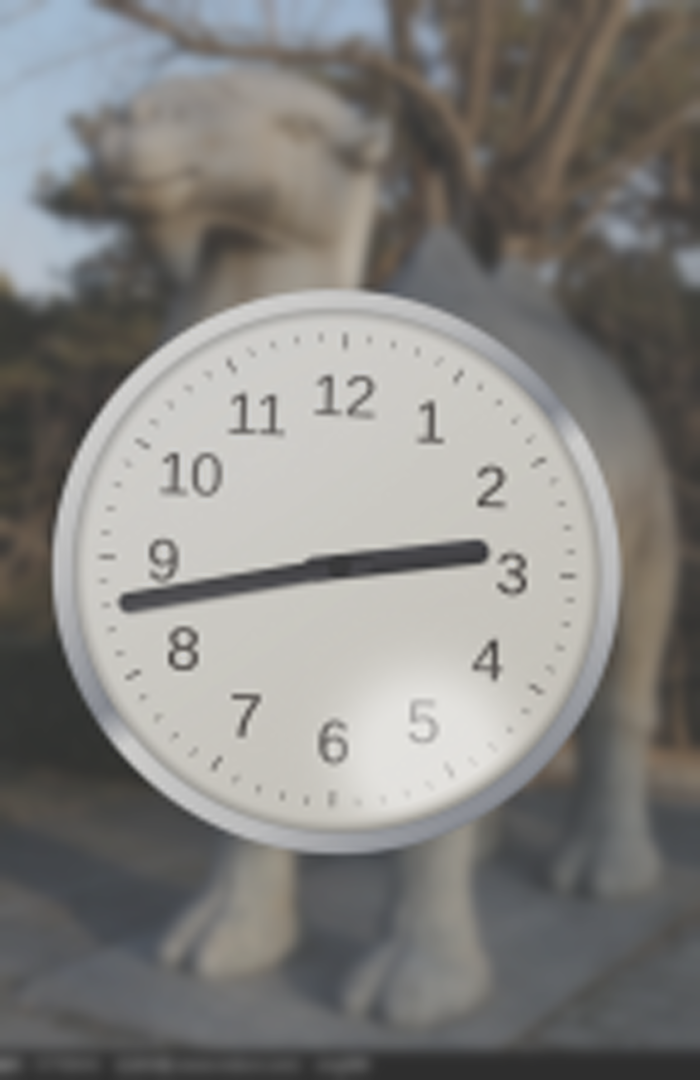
**2:43**
